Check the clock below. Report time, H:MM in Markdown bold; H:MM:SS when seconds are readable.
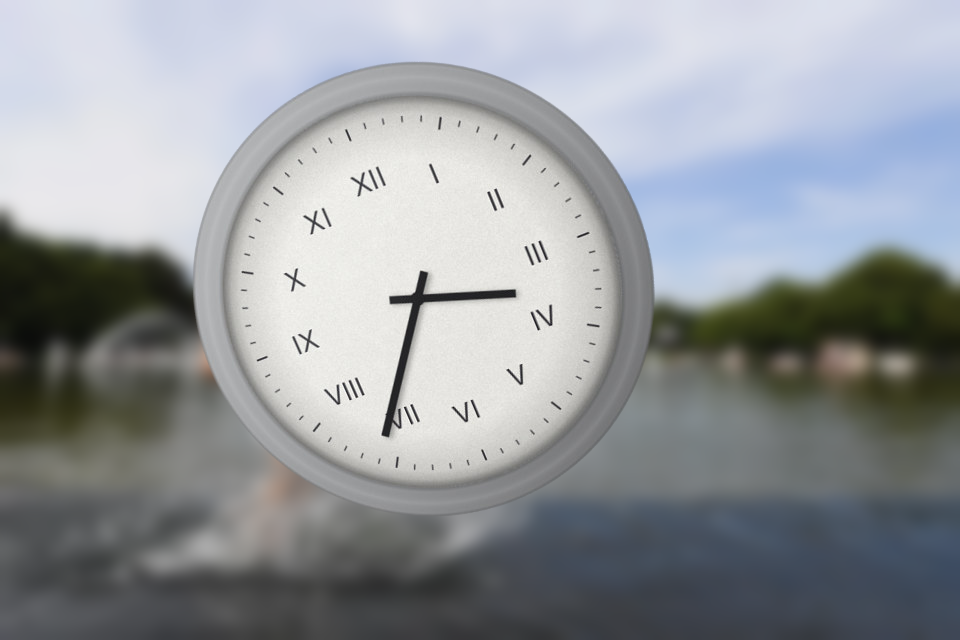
**3:36**
